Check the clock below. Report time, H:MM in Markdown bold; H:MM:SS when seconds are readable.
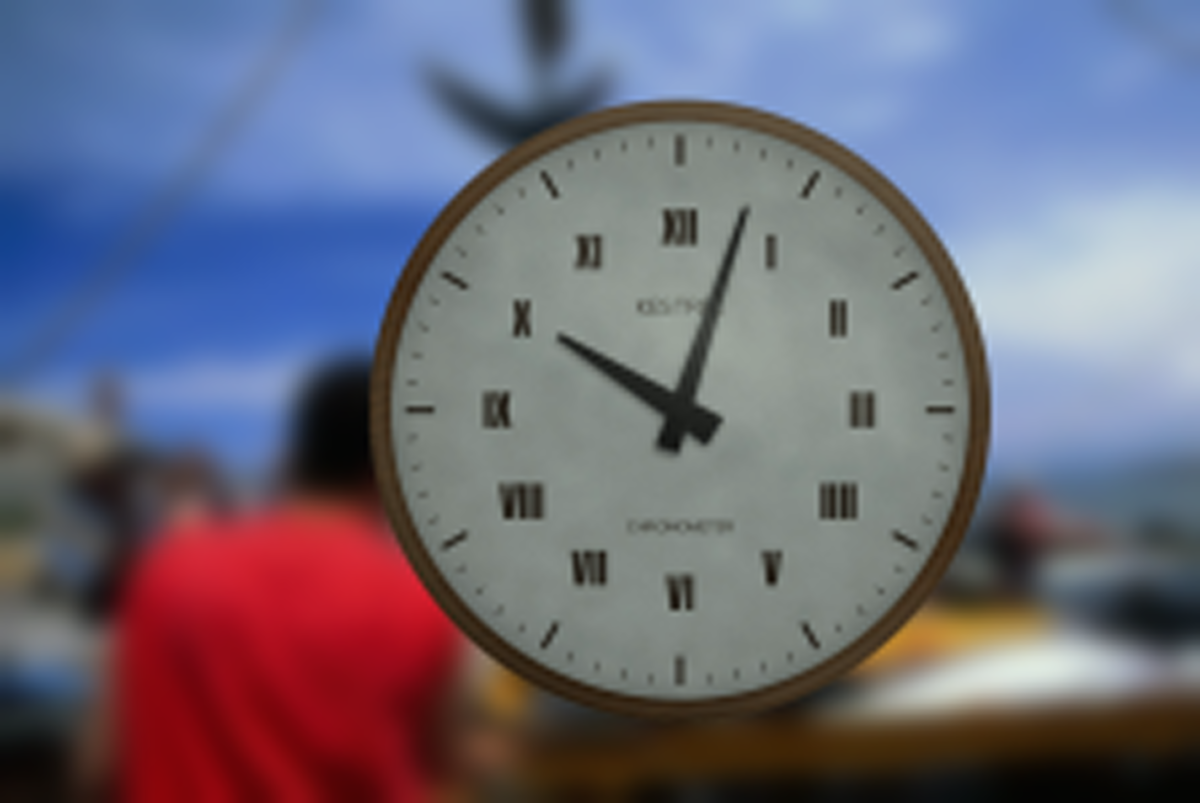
**10:03**
